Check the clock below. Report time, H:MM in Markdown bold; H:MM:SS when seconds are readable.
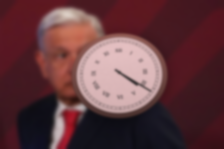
**4:21**
